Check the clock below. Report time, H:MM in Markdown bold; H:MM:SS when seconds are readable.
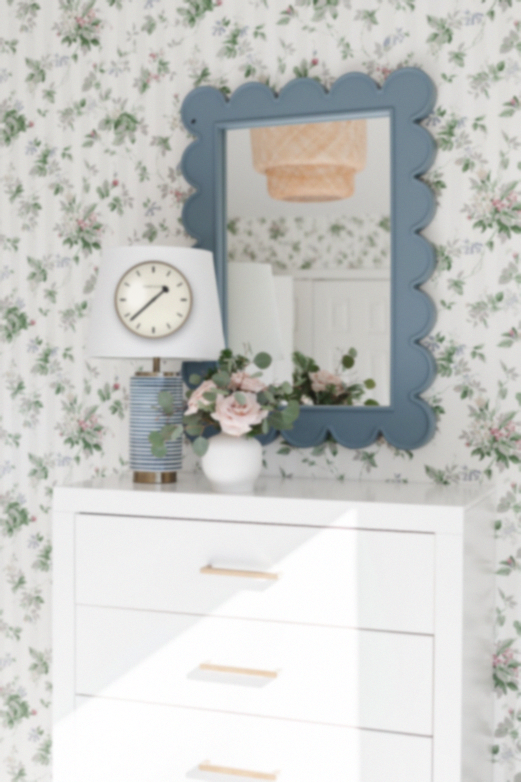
**1:38**
